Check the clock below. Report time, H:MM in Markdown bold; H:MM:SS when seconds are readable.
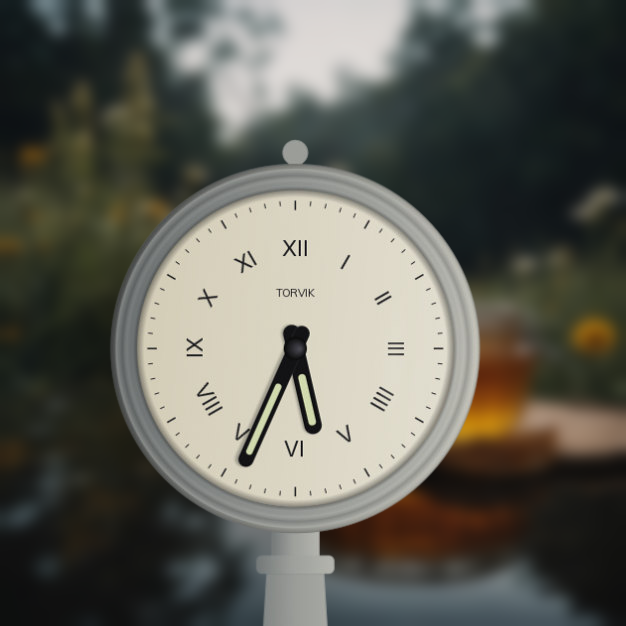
**5:34**
